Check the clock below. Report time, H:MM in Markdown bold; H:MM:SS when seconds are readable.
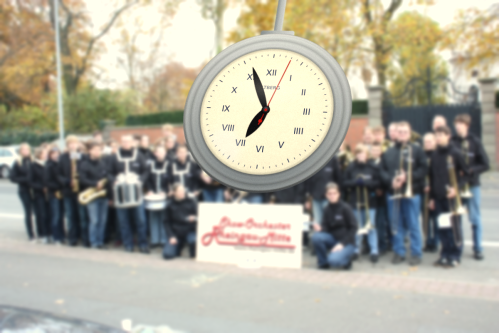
**6:56:03**
